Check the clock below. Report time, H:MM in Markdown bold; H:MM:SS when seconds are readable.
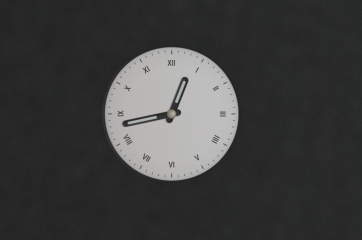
**12:43**
